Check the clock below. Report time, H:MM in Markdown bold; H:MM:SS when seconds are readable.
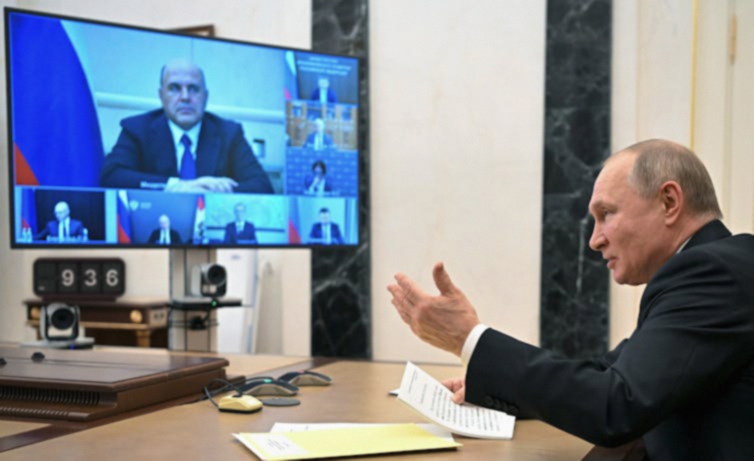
**9:36**
